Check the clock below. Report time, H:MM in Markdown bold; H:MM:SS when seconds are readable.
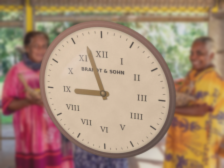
**8:57**
